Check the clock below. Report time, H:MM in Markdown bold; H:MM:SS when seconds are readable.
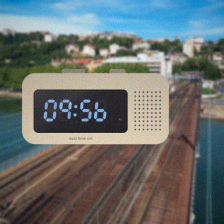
**9:56**
